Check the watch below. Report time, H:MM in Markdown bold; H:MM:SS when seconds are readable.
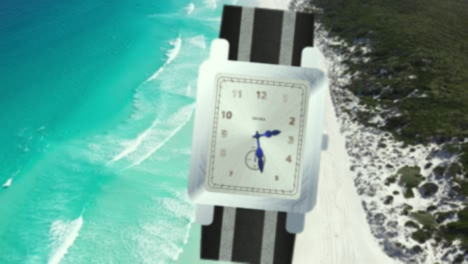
**2:28**
